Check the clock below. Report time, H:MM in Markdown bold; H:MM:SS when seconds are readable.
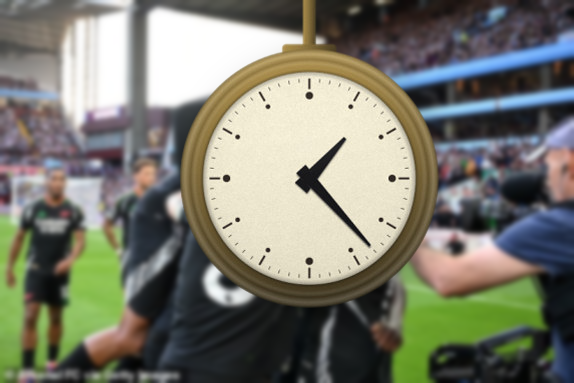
**1:23**
